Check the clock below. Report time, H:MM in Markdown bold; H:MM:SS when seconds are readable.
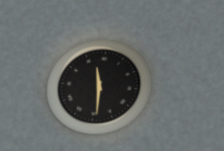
**11:29**
